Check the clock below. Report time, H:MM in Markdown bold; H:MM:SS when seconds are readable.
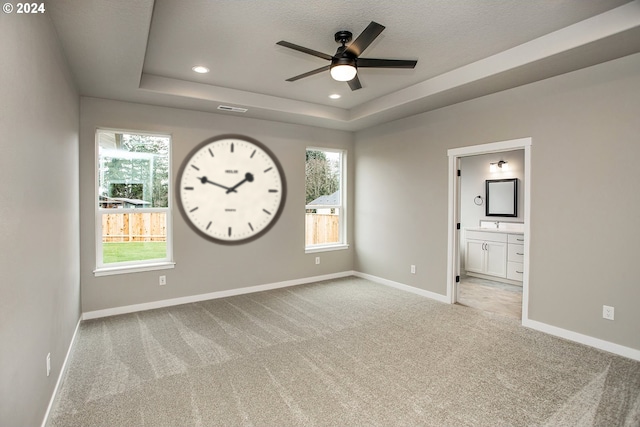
**1:48**
